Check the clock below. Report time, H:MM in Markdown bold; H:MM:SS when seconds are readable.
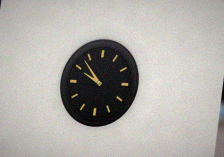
**9:53**
